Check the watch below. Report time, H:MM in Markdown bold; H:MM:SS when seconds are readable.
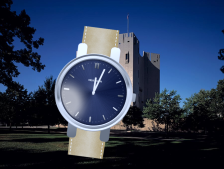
**12:03**
